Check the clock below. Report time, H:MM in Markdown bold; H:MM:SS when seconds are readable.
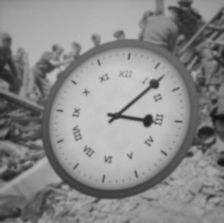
**3:07**
